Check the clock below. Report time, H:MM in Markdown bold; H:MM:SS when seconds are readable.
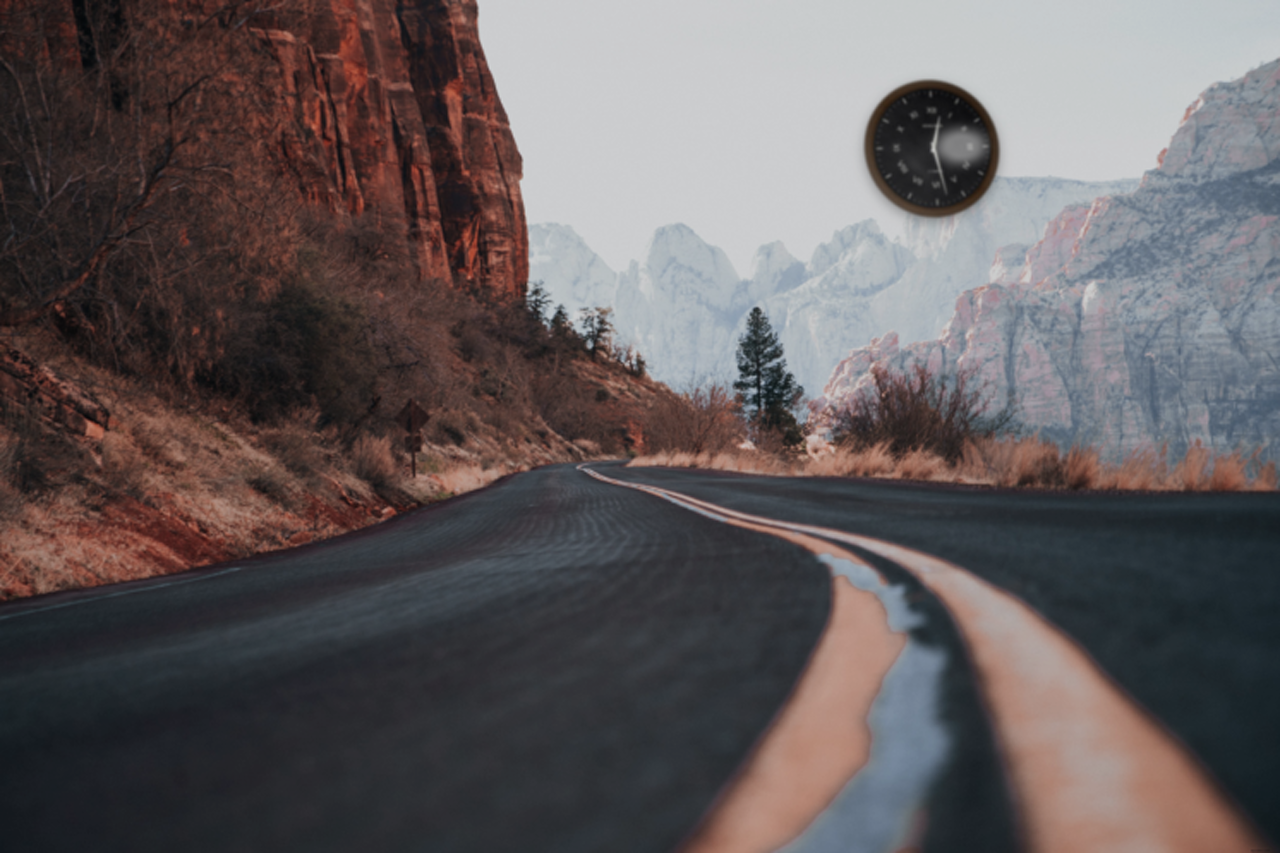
**12:28**
